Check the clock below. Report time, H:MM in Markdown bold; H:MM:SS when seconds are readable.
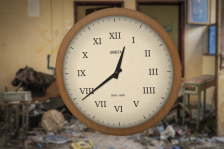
**12:39**
